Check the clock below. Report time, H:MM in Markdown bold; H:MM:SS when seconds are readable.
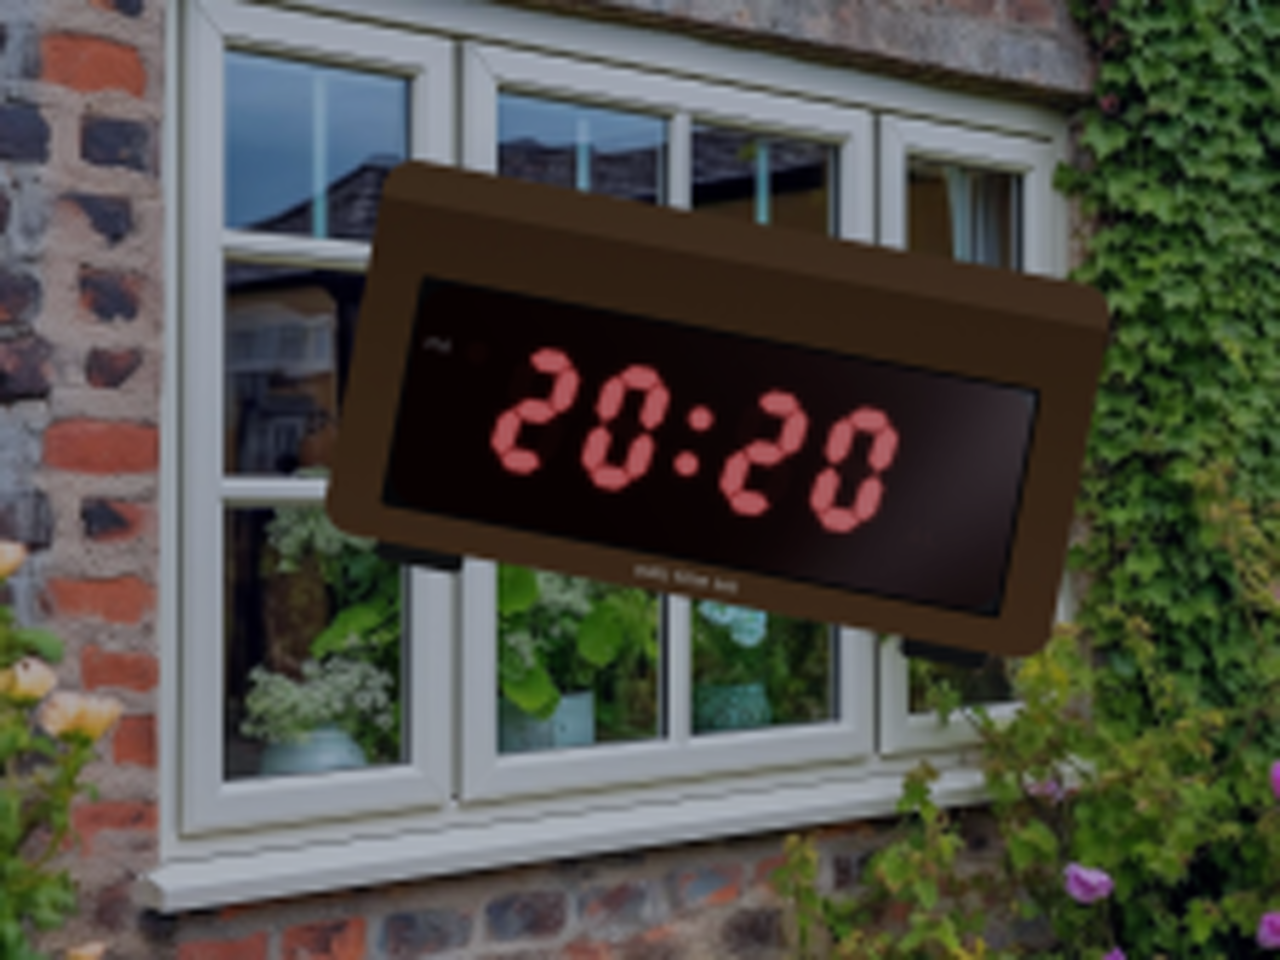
**20:20**
